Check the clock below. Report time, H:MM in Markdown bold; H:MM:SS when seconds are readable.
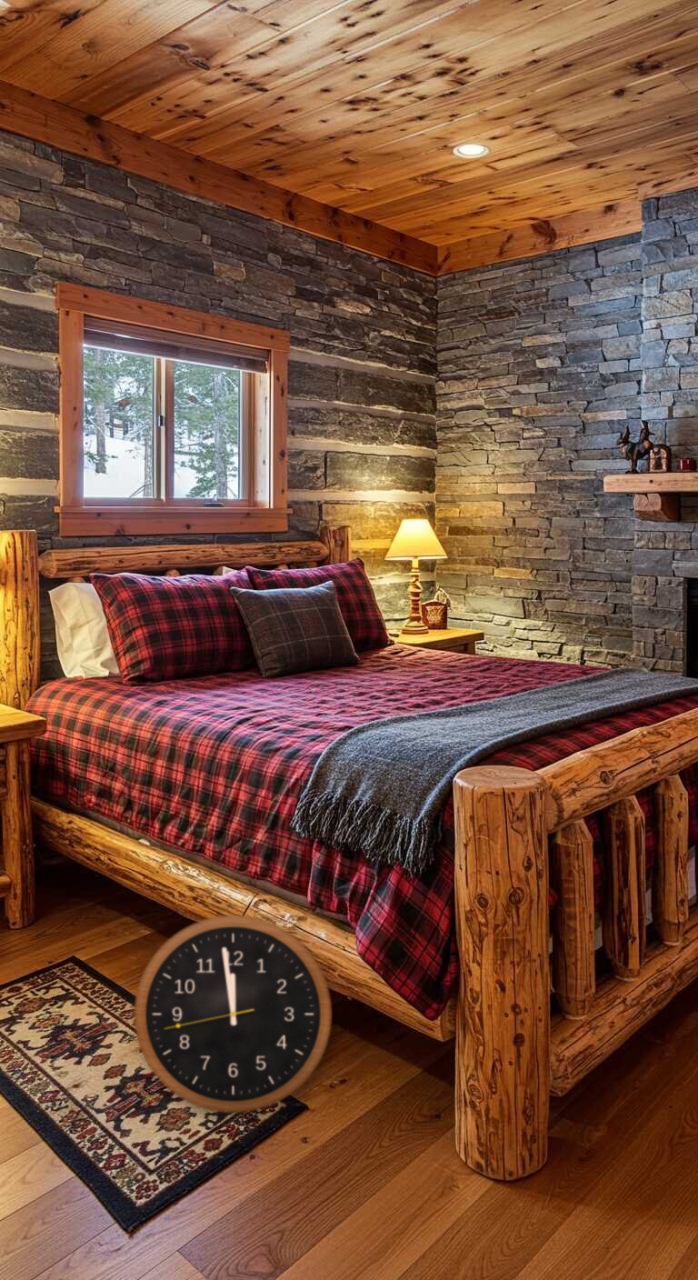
**11:58:43**
